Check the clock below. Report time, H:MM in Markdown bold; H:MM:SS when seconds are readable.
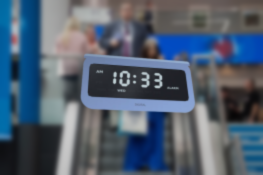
**10:33**
